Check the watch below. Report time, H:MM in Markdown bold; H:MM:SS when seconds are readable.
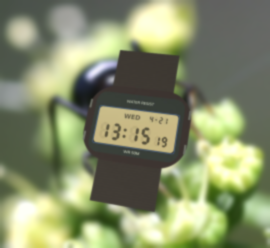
**13:15:19**
